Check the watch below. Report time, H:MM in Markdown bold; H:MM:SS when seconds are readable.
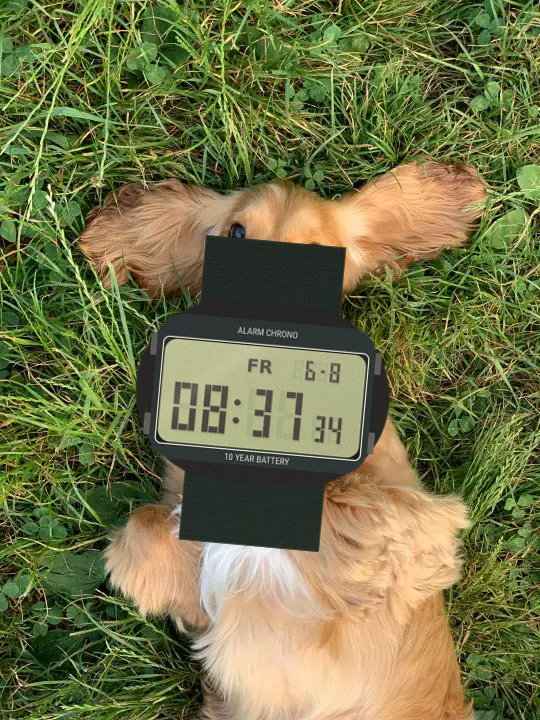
**8:37:34**
